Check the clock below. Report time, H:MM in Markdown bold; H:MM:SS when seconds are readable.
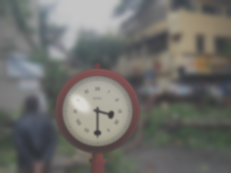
**3:30**
